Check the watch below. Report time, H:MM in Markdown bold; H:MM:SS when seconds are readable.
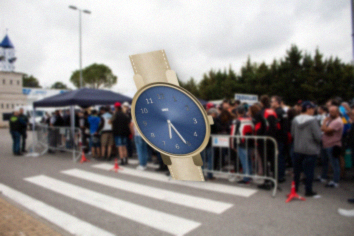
**6:26**
